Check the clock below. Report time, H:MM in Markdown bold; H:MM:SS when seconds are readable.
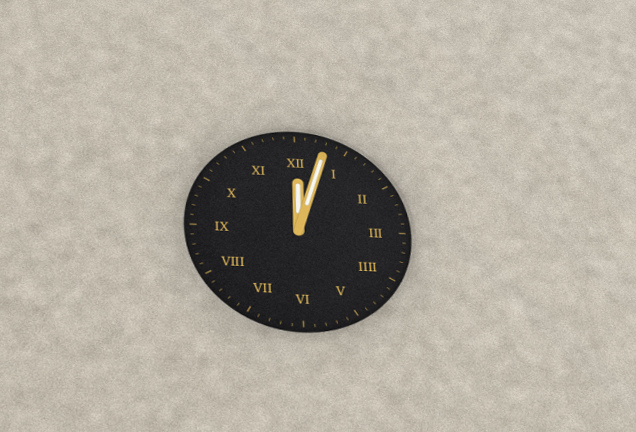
**12:03**
